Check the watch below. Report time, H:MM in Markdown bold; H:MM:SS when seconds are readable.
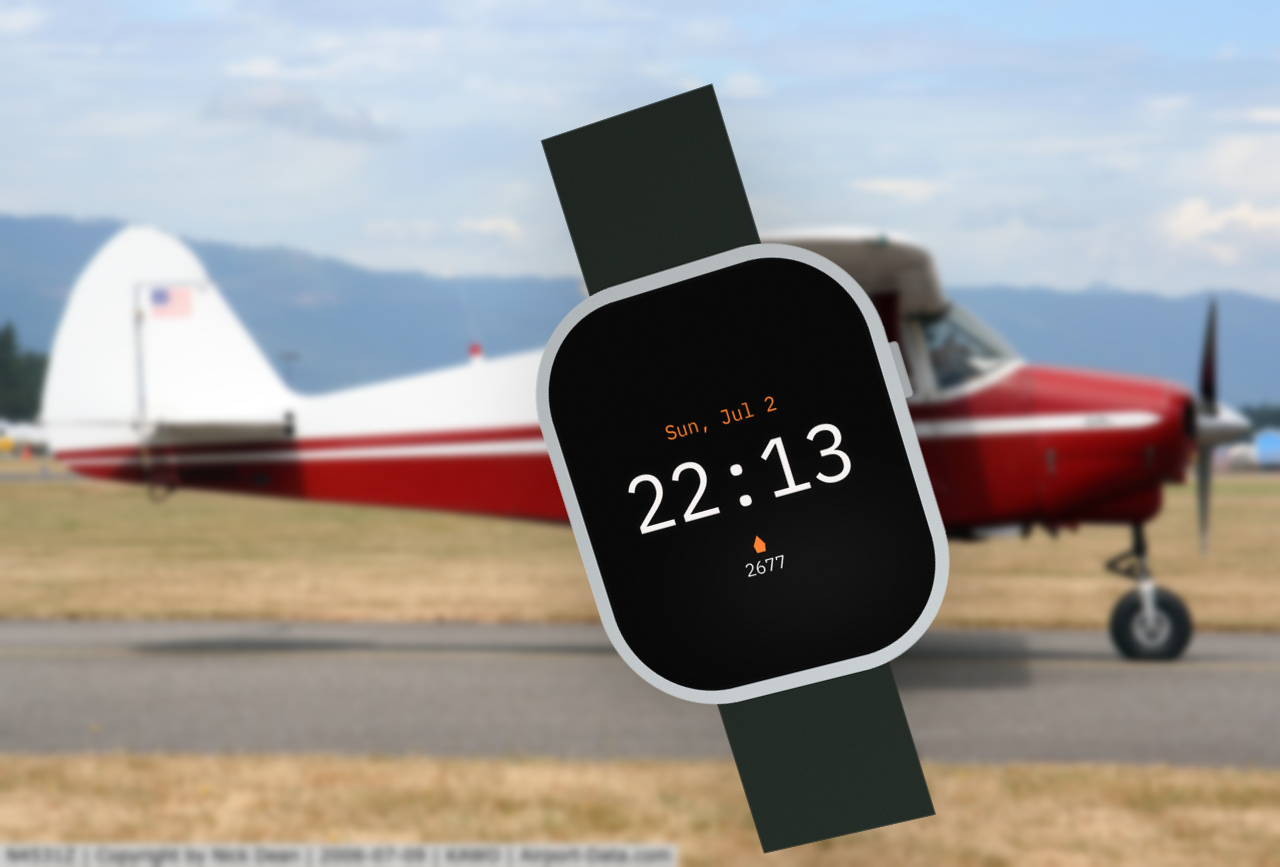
**22:13**
